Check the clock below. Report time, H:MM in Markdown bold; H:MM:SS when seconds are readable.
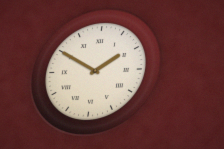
**1:50**
